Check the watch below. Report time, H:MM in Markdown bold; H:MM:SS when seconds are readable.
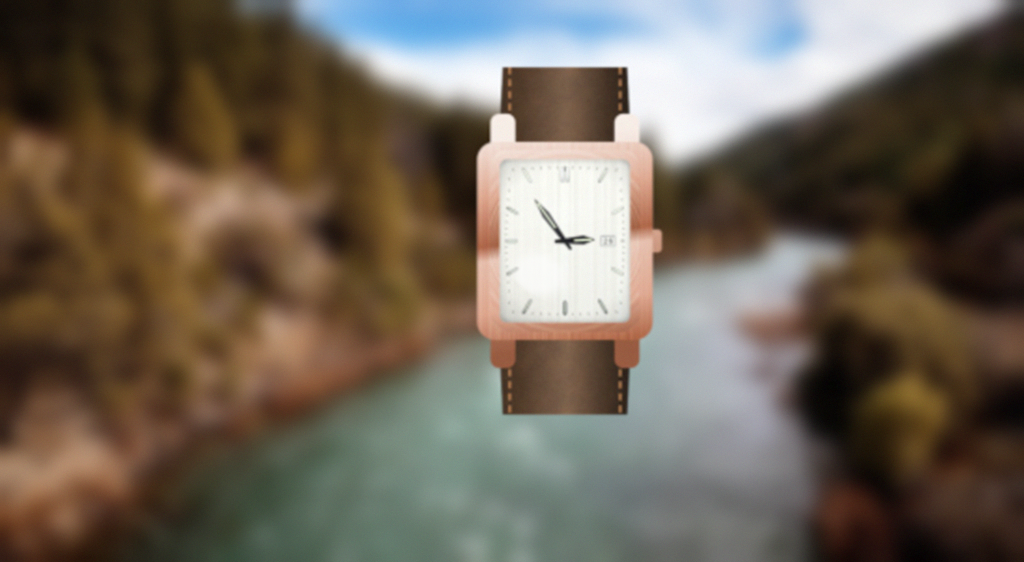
**2:54**
